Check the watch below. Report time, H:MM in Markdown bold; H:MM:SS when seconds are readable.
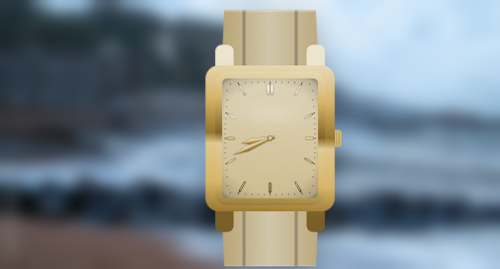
**8:41**
